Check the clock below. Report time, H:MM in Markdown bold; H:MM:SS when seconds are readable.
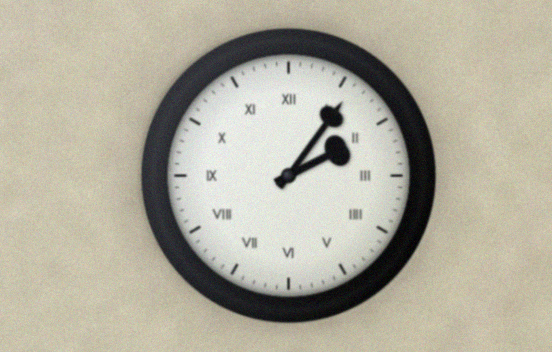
**2:06**
